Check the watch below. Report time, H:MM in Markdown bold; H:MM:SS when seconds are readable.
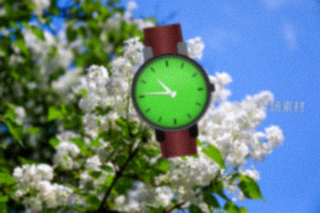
**10:46**
